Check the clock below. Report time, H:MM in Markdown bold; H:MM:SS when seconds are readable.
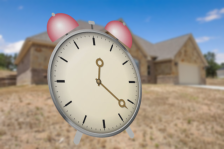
**12:22**
